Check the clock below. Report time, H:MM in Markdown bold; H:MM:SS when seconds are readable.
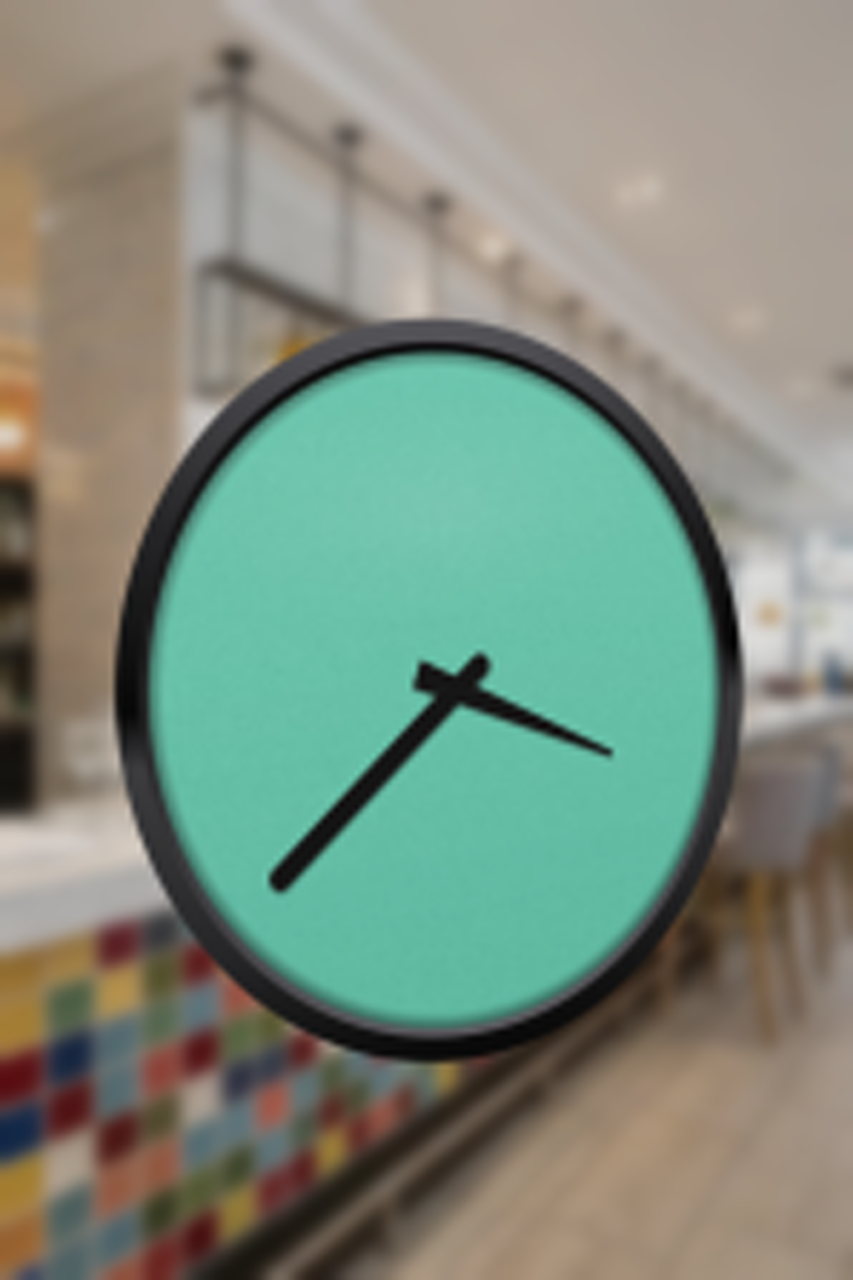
**3:38**
